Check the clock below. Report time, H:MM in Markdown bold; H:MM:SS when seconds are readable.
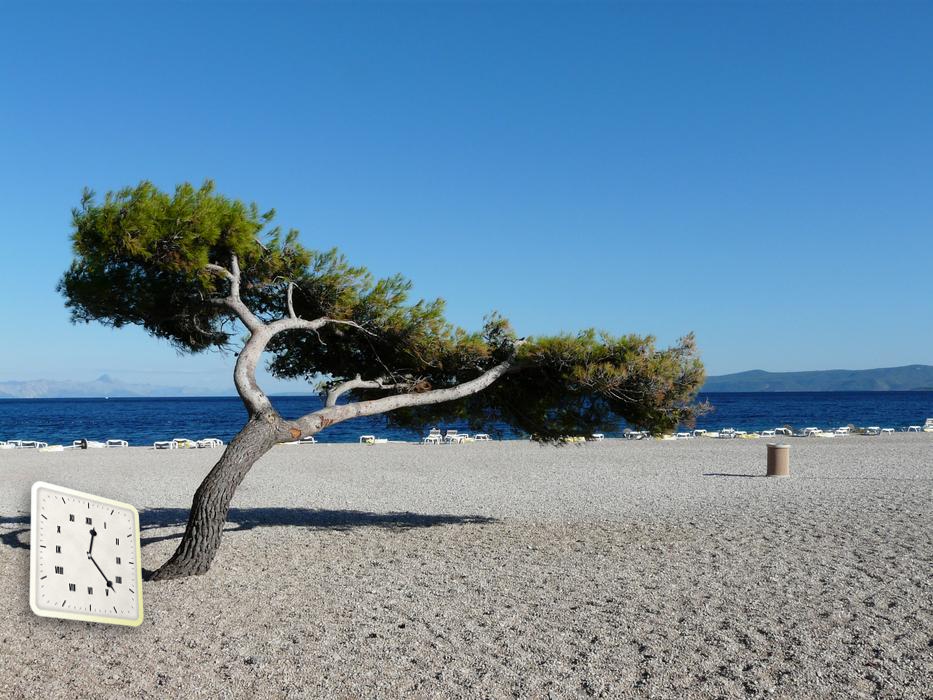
**12:23**
